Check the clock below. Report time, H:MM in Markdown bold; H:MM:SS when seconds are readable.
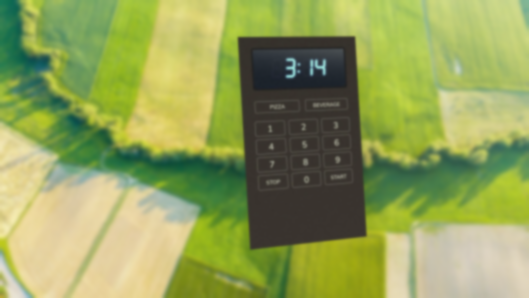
**3:14**
